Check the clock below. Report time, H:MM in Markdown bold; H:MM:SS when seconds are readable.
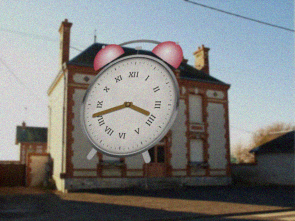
**3:42**
